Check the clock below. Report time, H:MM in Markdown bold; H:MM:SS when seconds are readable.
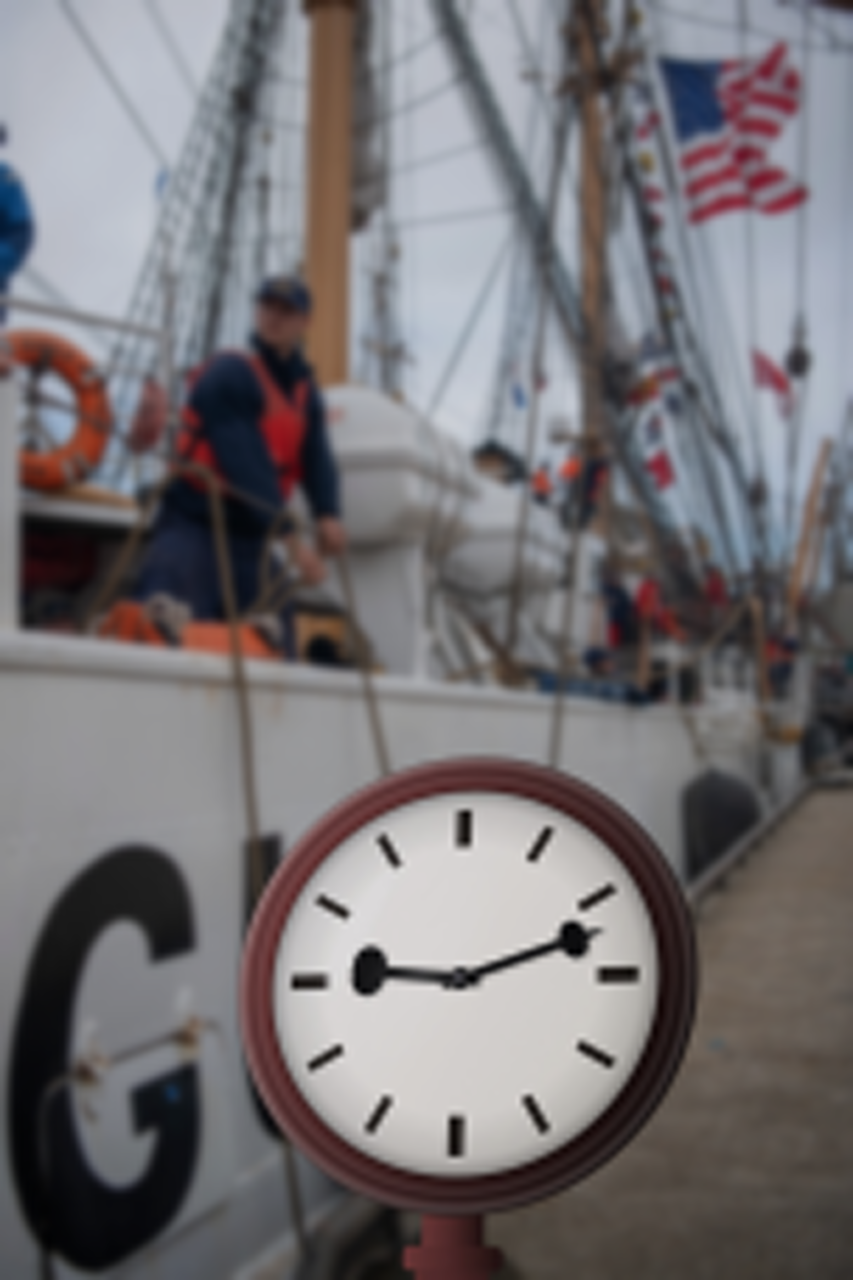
**9:12**
